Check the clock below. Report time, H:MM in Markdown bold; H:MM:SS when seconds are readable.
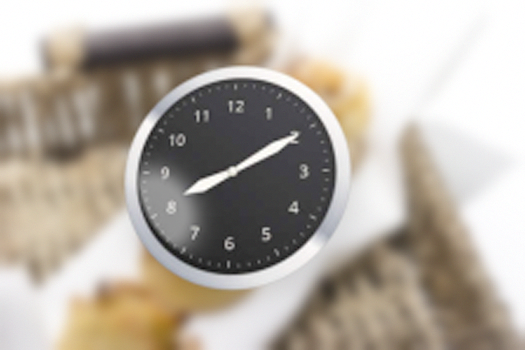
**8:10**
